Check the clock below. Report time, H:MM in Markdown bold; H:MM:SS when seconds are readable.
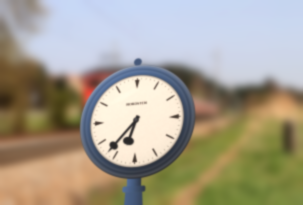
**6:37**
